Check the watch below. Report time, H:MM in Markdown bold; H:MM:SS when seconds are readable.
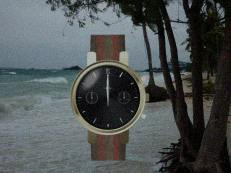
**12:00**
